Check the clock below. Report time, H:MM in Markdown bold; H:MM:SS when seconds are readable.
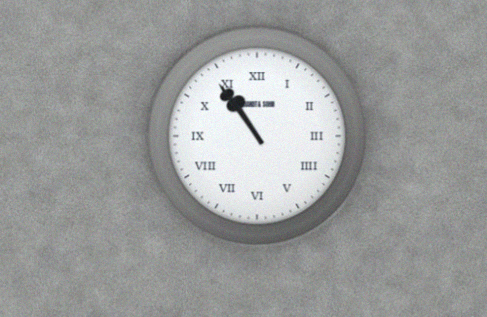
**10:54**
